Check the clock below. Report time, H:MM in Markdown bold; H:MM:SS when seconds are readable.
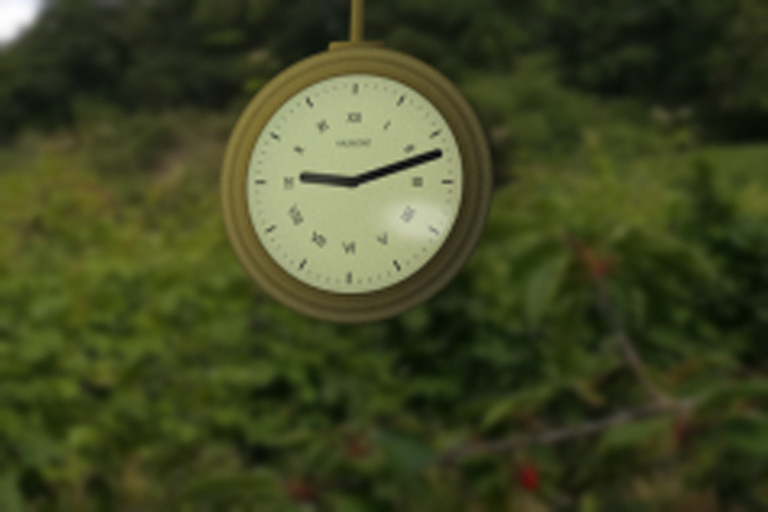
**9:12**
